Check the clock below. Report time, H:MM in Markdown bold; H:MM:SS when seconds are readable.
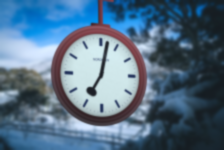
**7:02**
